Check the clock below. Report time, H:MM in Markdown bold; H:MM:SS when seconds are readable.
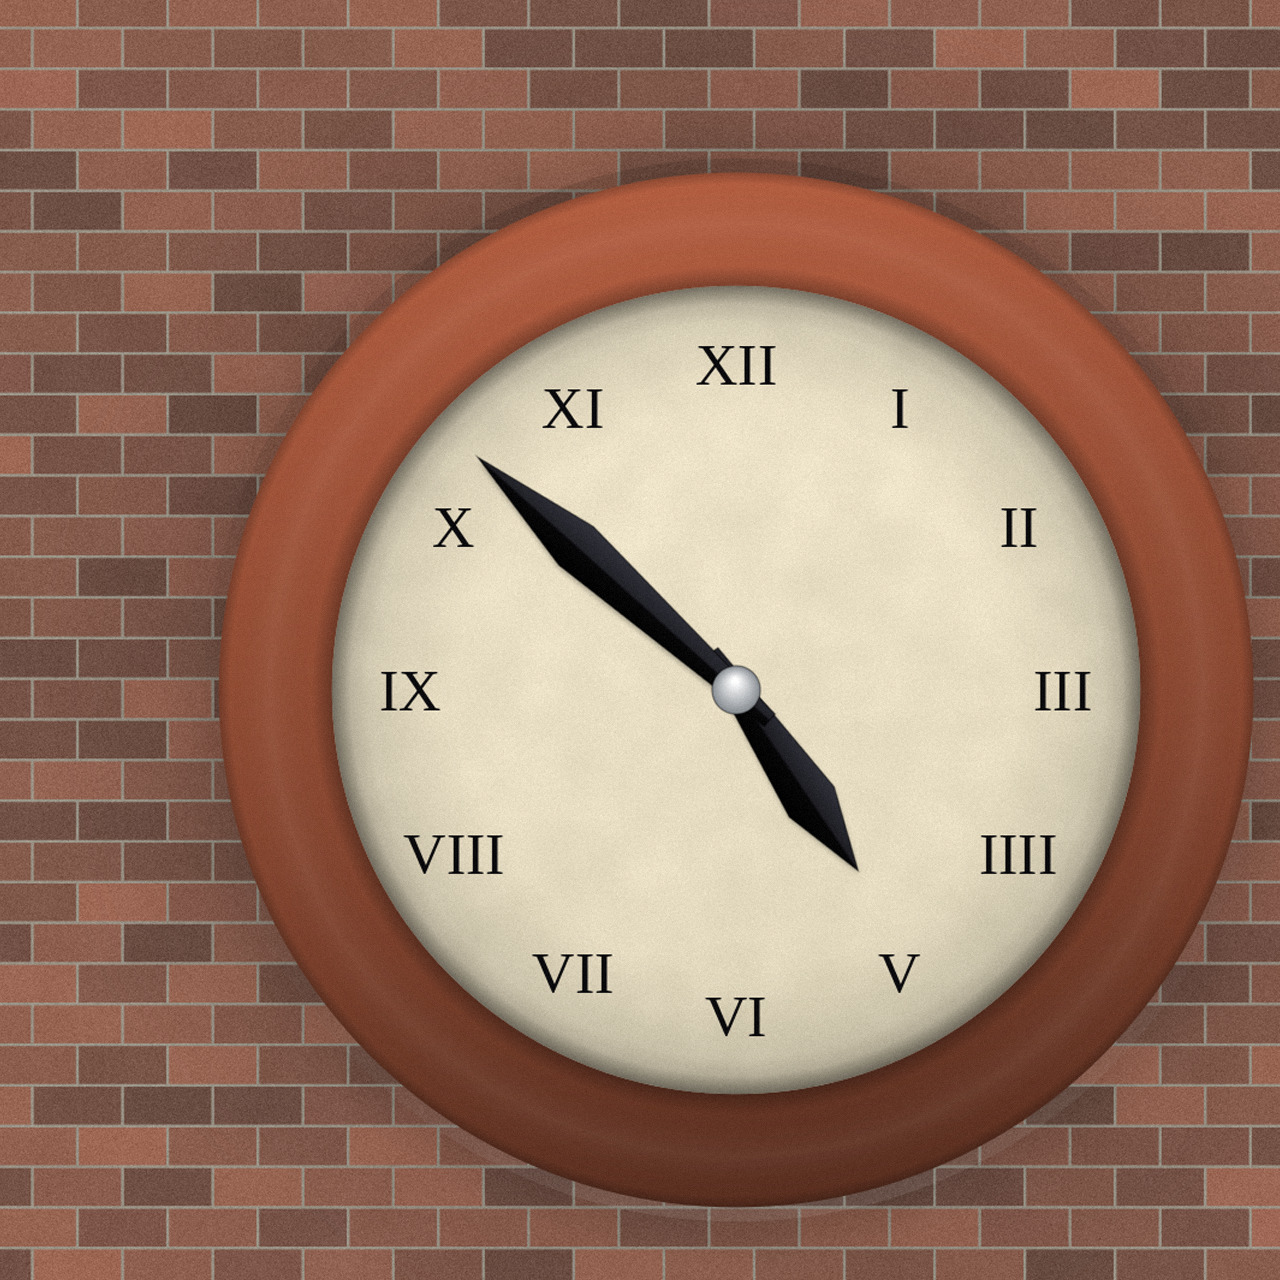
**4:52**
